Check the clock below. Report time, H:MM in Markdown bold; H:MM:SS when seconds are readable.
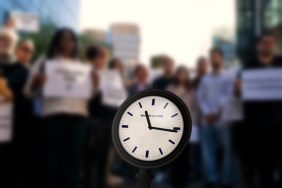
**11:16**
